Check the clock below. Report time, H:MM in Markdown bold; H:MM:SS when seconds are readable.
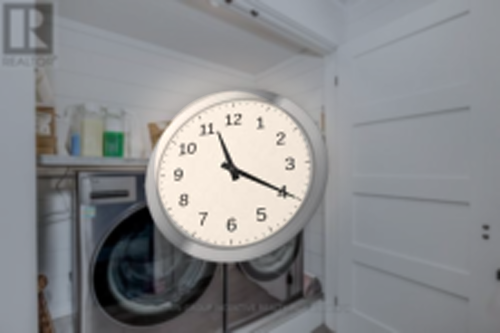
**11:20**
